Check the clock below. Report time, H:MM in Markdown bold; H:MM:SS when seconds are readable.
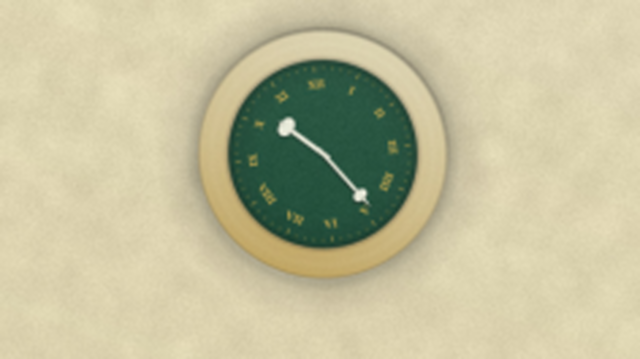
**10:24**
